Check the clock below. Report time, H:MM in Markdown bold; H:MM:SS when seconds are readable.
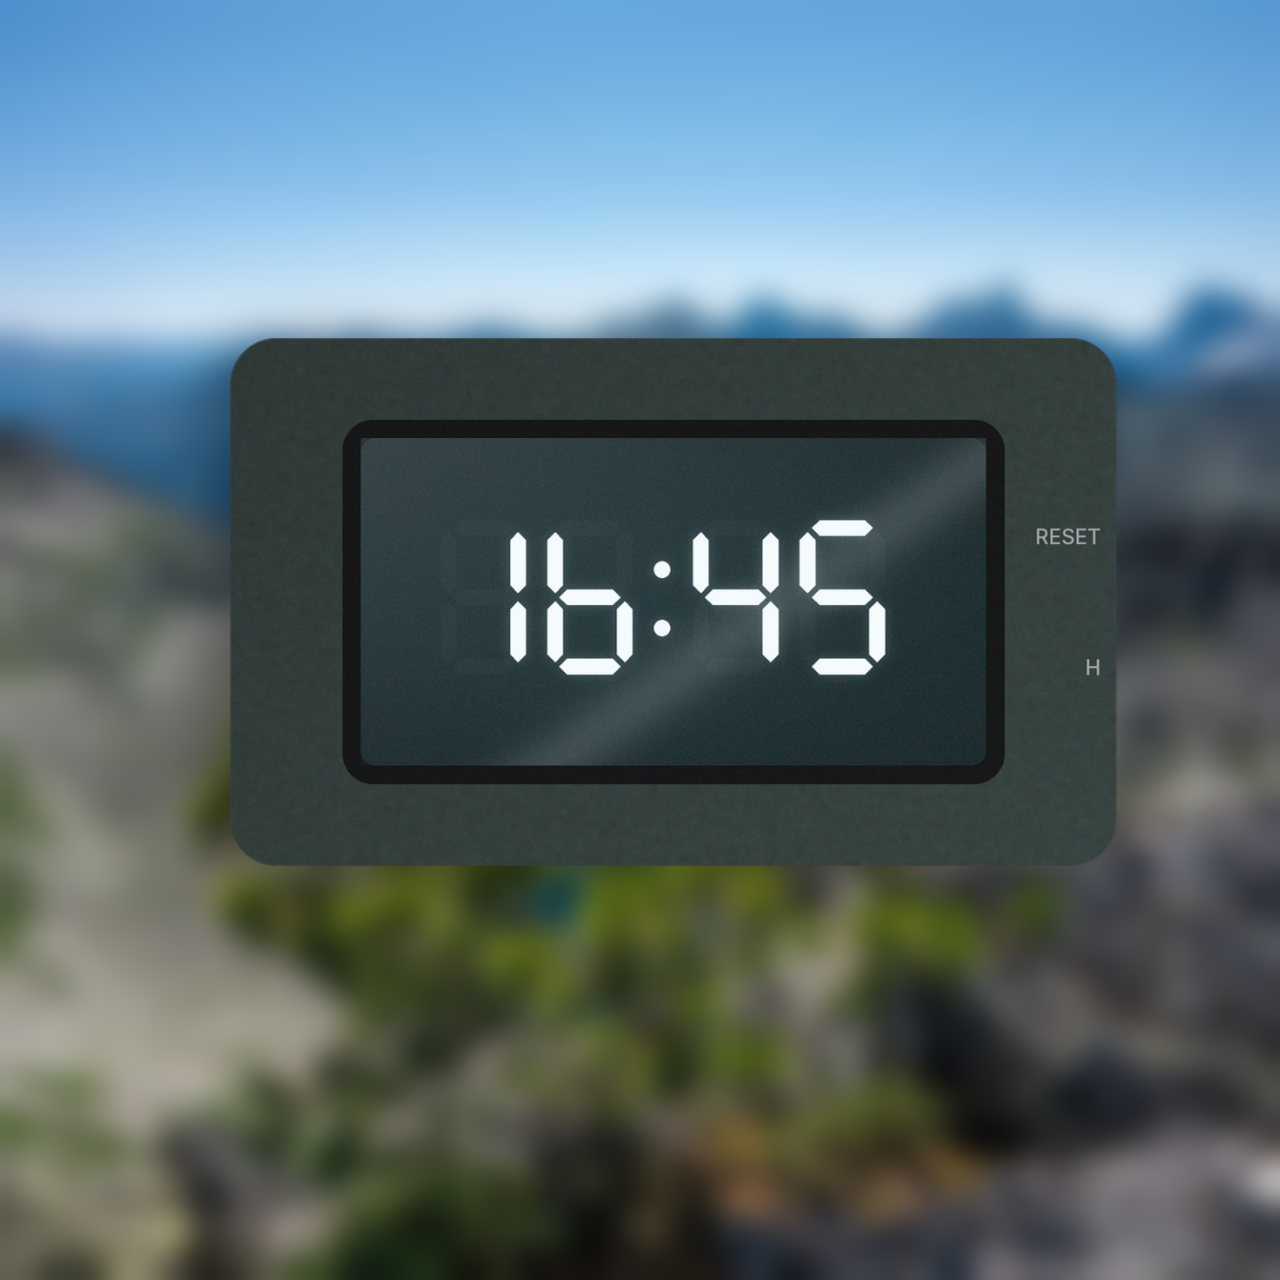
**16:45**
